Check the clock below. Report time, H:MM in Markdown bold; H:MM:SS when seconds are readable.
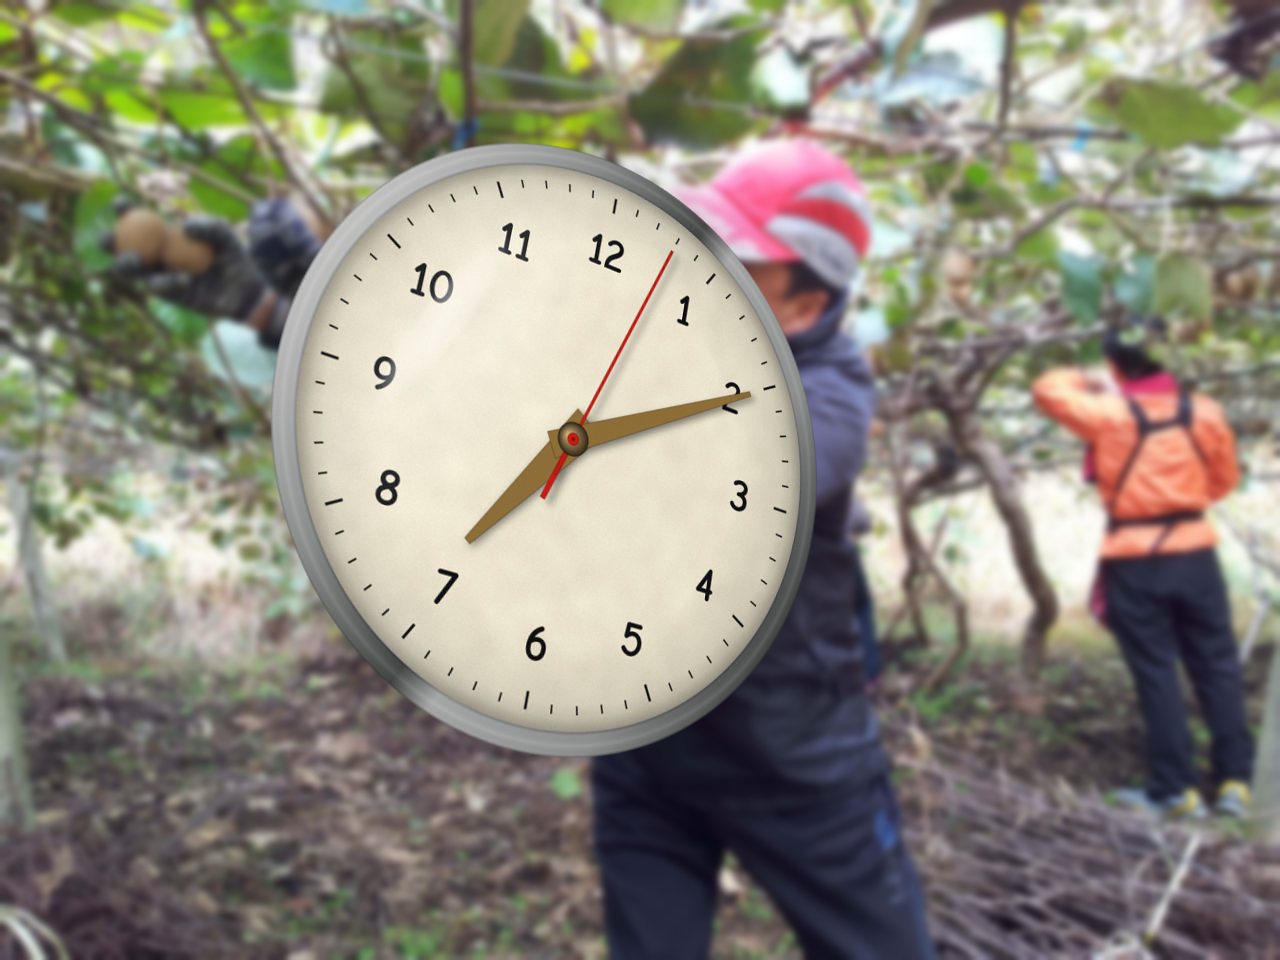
**7:10:03**
